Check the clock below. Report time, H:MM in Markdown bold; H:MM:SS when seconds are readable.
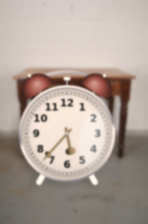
**5:37**
